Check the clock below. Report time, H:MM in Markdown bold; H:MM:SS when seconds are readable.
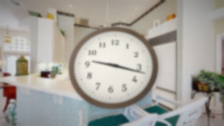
**9:17**
